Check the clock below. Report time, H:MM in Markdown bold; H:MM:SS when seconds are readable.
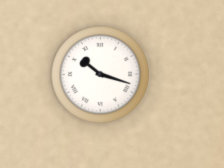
**10:18**
